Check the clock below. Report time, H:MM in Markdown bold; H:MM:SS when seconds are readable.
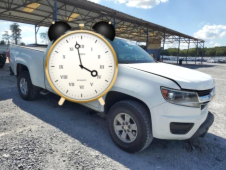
**3:58**
